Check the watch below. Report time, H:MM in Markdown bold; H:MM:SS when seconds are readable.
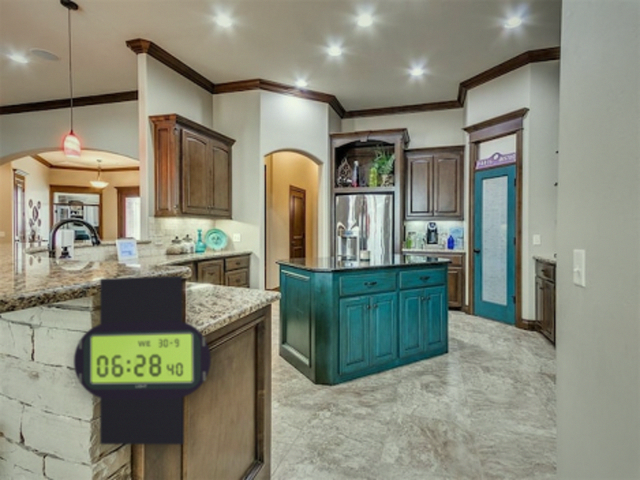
**6:28:40**
